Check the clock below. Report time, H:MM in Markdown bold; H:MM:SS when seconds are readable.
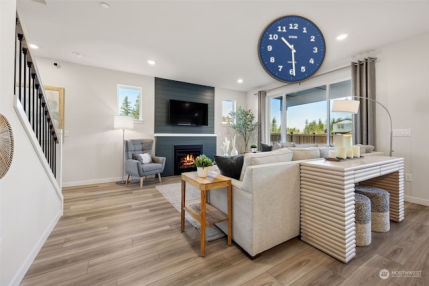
**10:29**
